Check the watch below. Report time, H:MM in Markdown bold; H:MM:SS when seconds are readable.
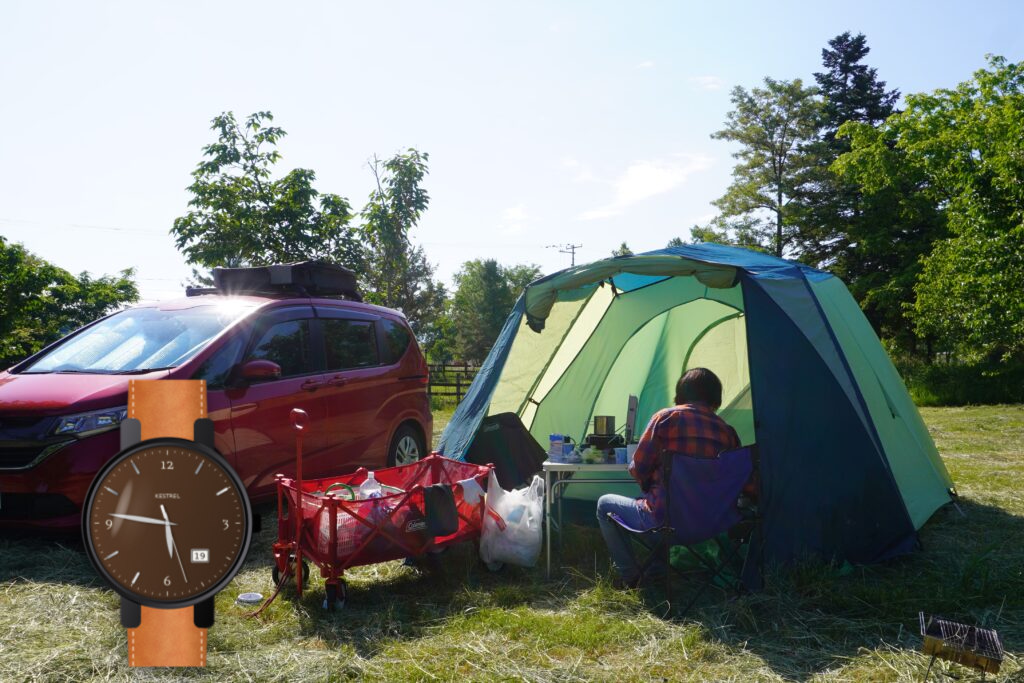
**5:46:27**
